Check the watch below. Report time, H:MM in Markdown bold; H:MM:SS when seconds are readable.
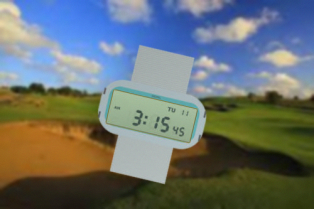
**3:15:45**
